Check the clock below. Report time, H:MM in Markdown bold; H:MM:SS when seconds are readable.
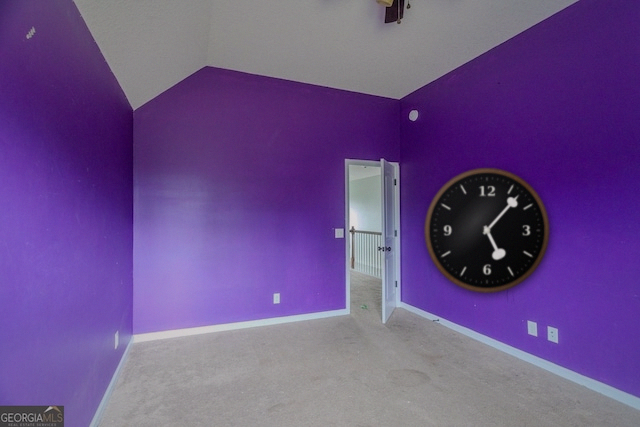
**5:07**
